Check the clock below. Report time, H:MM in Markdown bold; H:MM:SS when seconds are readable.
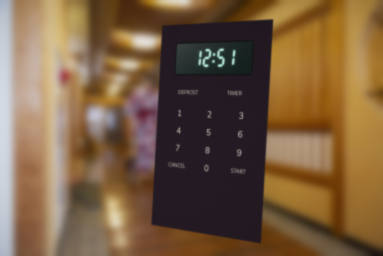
**12:51**
